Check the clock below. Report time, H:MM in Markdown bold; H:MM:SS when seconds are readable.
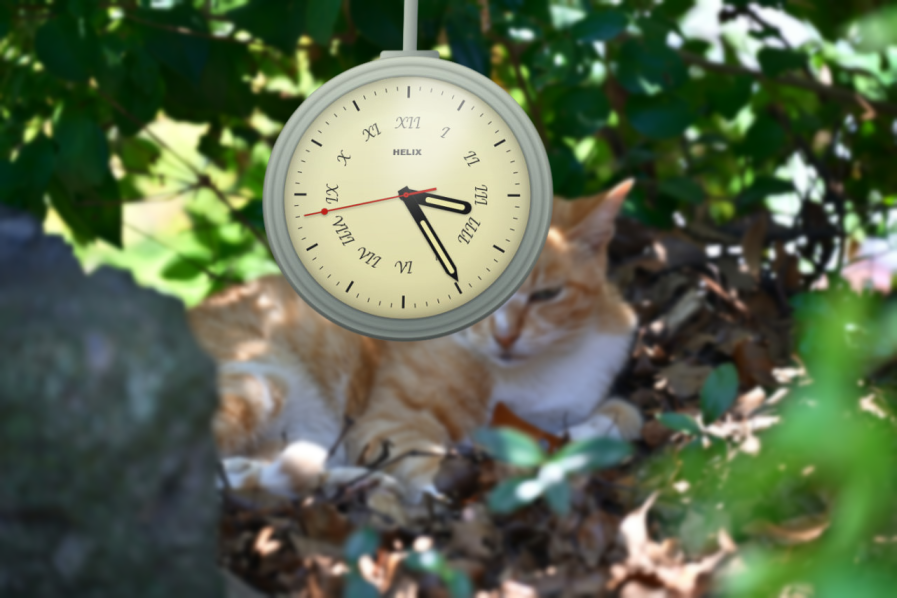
**3:24:43**
